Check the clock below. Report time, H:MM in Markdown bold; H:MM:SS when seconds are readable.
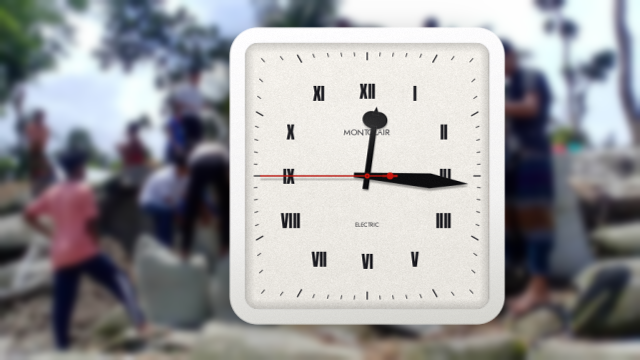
**12:15:45**
